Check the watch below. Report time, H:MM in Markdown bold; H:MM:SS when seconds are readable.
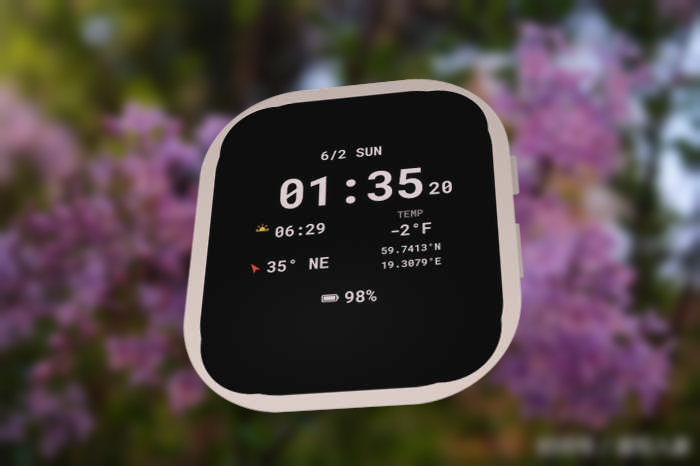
**1:35:20**
